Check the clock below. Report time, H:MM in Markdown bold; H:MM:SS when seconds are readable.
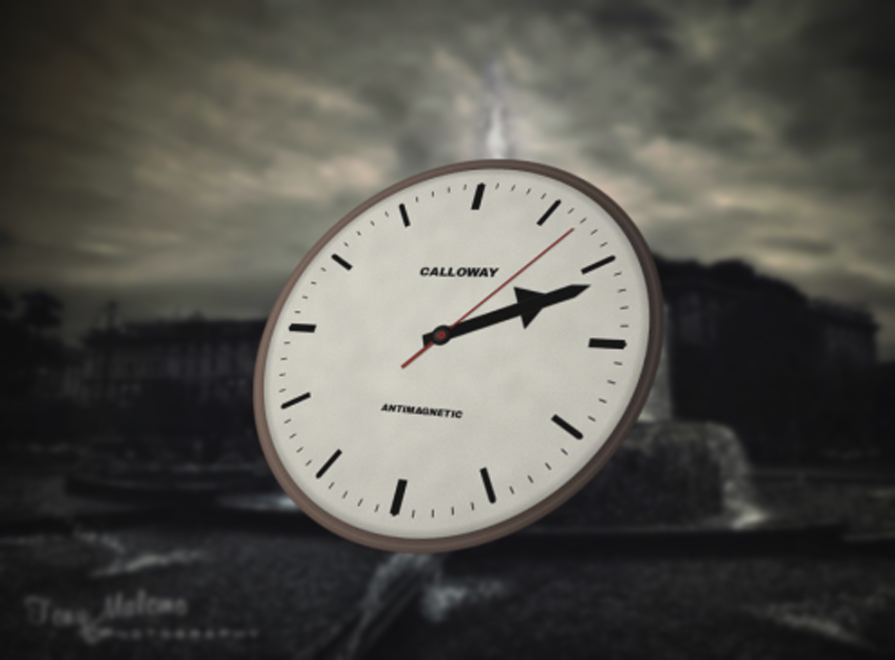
**2:11:07**
